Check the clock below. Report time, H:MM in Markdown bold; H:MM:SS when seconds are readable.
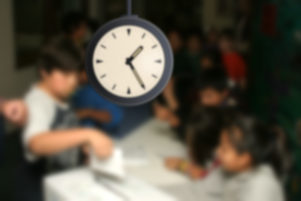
**1:25**
